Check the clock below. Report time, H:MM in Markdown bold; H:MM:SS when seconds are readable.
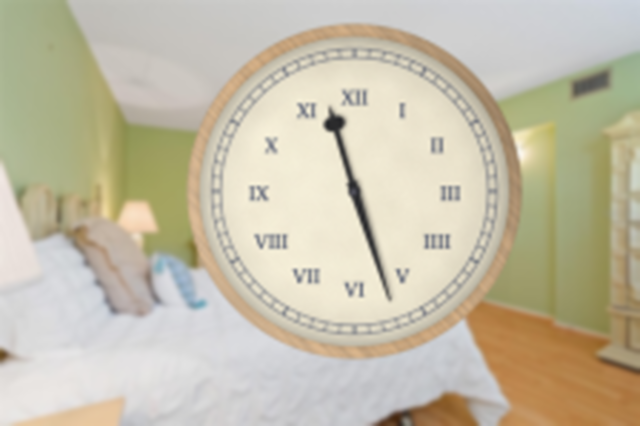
**11:27**
